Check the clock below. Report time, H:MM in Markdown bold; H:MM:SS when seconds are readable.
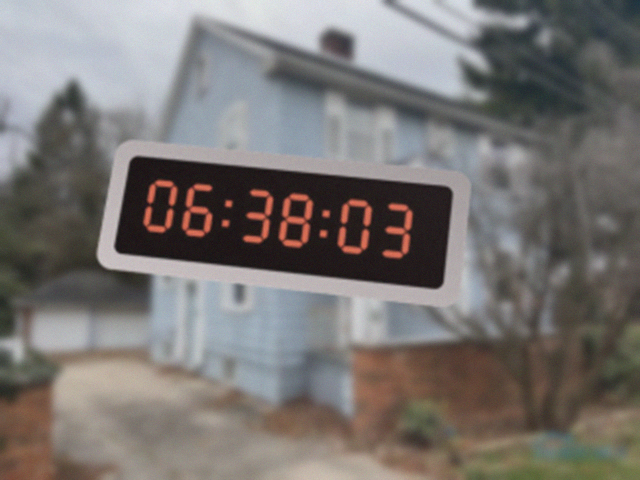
**6:38:03**
